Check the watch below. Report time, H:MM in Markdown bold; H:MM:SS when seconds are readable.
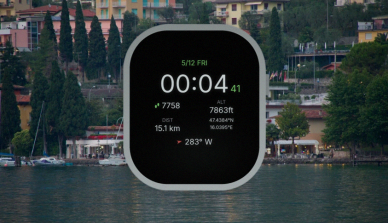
**0:04:41**
